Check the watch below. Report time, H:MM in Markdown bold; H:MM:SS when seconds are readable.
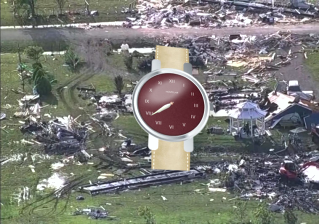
**7:39**
